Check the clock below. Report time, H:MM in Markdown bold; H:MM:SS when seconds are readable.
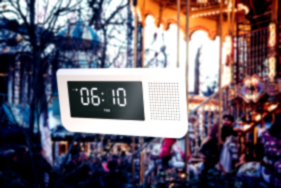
**6:10**
